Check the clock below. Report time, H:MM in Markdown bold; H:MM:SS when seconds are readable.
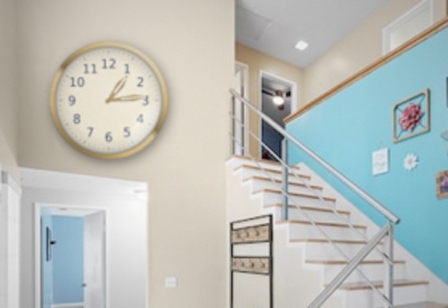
**1:14**
